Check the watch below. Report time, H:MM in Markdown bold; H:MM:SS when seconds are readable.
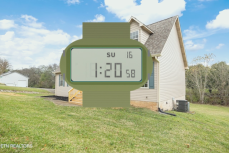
**1:20:58**
